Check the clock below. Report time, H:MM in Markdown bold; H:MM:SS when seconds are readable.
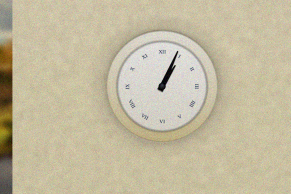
**1:04**
